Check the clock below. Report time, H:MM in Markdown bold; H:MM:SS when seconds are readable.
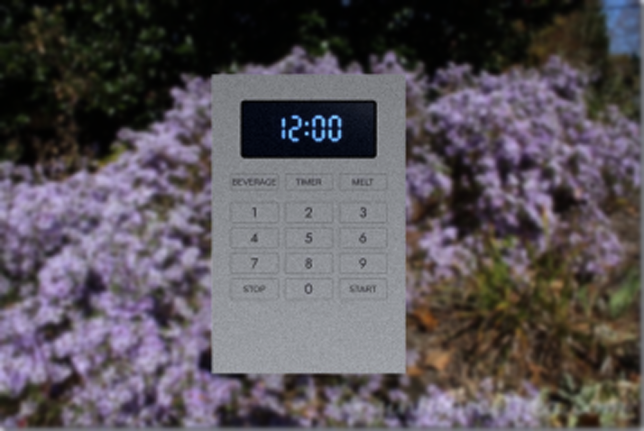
**12:00**
